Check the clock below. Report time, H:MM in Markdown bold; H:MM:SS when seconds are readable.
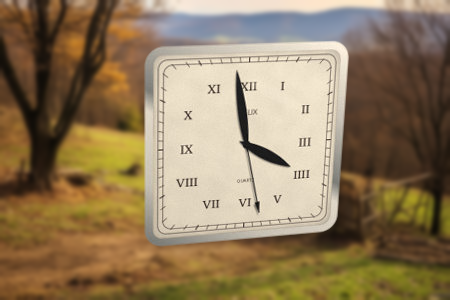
**3:58:28**
